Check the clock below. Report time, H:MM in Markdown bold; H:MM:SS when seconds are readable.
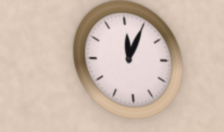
**12:05**
